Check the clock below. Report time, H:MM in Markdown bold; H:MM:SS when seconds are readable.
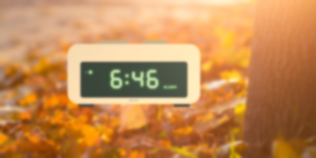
**6:46**
